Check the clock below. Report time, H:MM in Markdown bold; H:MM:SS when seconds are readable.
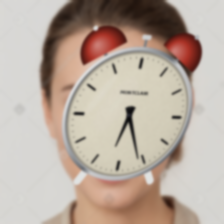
**6:26**
